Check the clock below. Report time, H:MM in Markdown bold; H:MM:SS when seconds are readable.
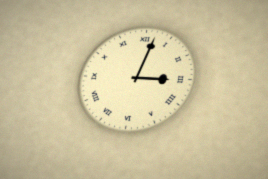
**3:02**
